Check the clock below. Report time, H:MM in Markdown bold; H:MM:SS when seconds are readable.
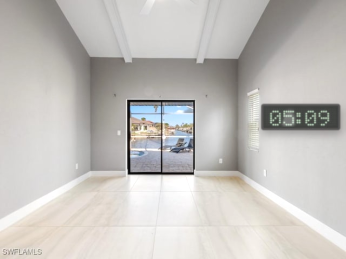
**5:09**
